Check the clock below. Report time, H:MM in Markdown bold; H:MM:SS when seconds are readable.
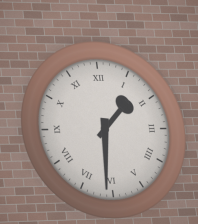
**1:31**
